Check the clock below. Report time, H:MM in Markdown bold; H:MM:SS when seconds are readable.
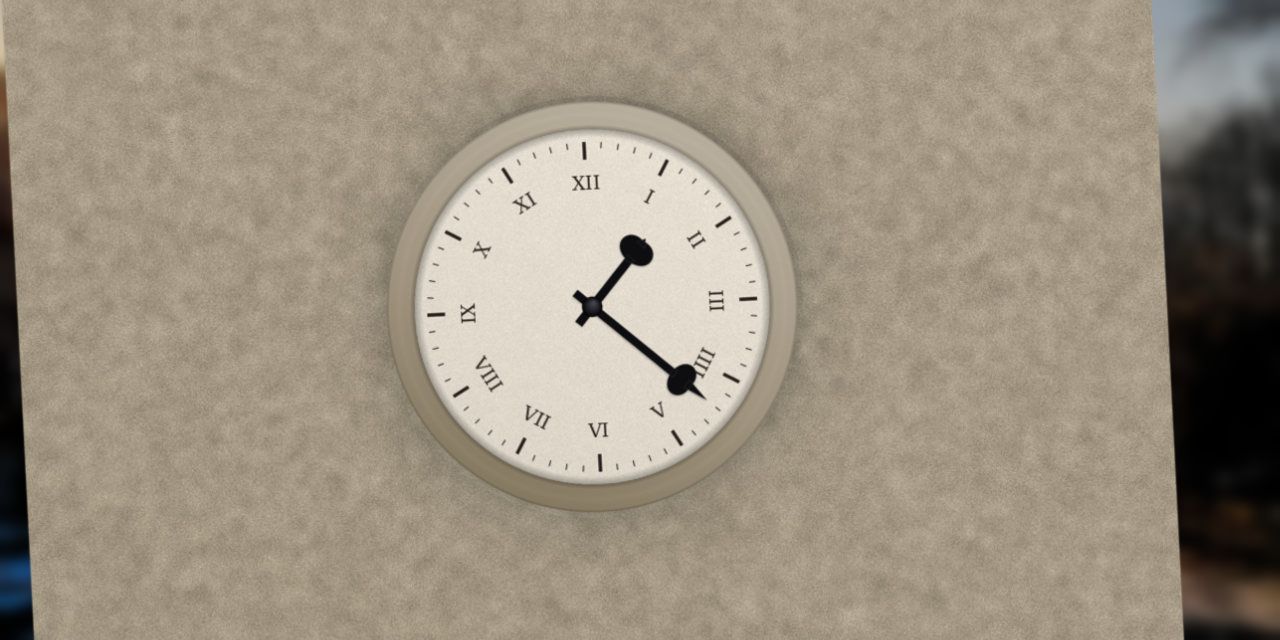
**1:22**
